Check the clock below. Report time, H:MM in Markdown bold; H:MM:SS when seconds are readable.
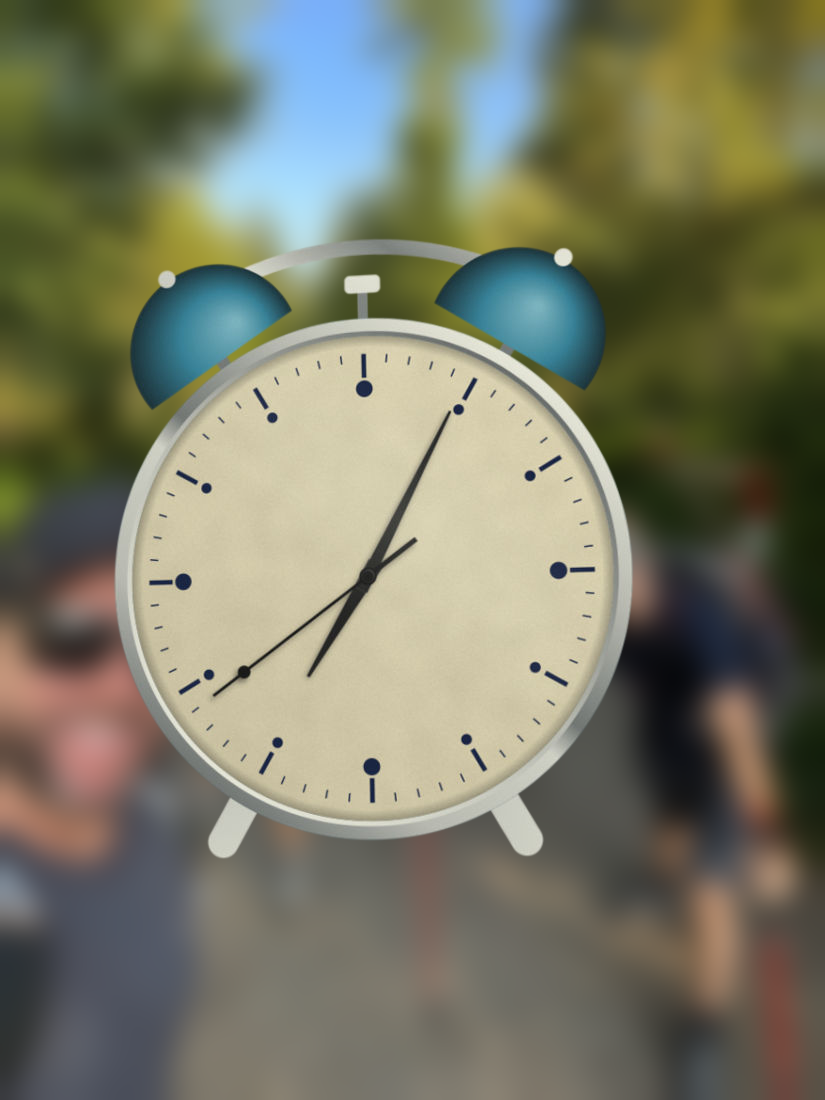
**7:04:39**
